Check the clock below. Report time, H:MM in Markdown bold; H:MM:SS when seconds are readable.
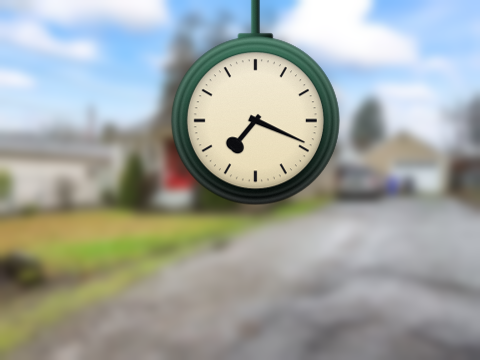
**7:19**
